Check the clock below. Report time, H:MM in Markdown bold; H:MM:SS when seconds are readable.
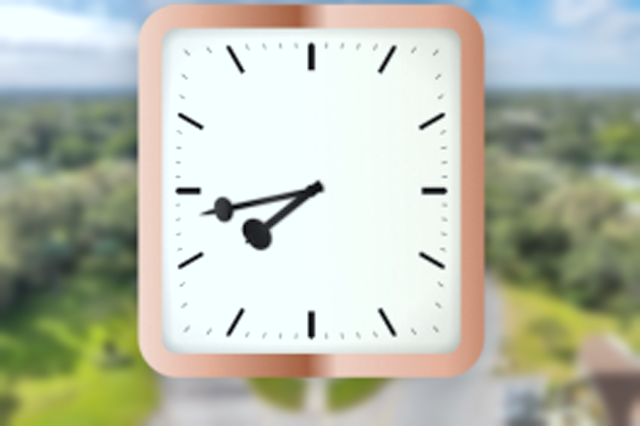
**7:43**
